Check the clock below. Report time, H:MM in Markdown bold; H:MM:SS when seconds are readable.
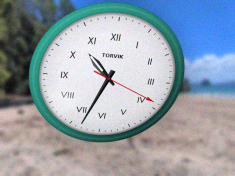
**10:33:19**
